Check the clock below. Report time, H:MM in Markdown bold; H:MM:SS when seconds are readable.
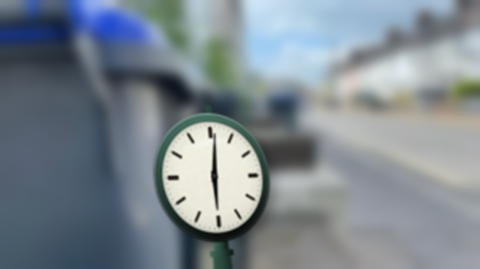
**6:01**
